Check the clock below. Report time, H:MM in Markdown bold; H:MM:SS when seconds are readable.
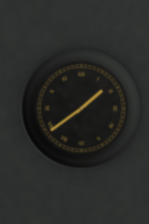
**1:39**
